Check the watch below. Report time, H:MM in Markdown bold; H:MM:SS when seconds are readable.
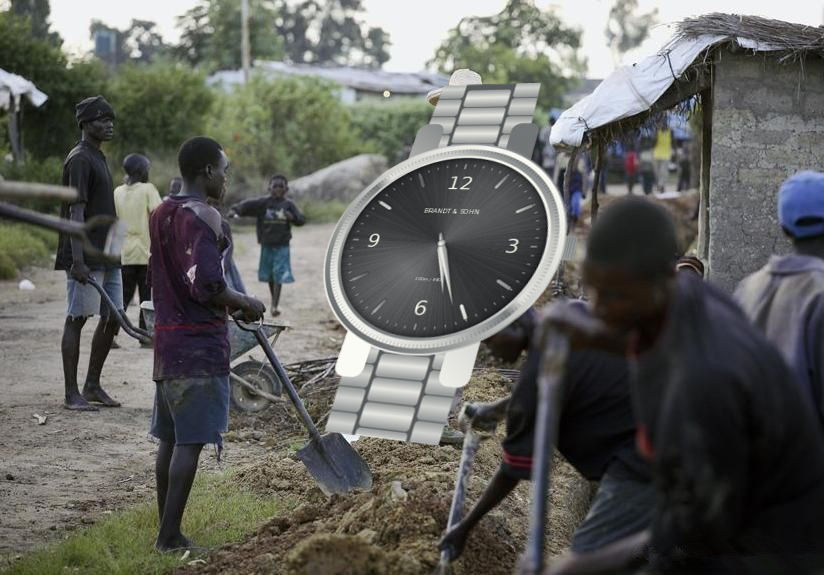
**5:26**
